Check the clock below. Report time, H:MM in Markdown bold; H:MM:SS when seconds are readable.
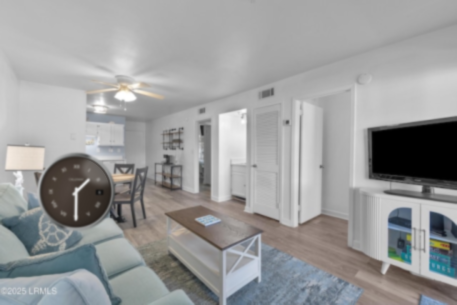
**1:30**
